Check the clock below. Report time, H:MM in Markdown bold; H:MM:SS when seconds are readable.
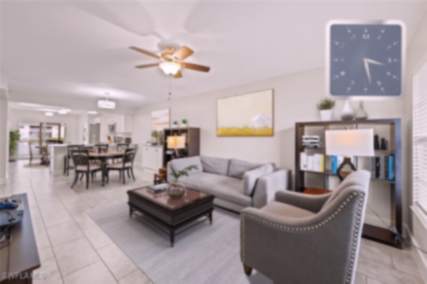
**3:28**
